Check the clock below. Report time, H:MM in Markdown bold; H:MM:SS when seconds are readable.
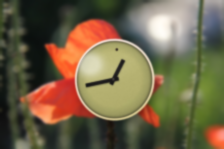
**12:42**
